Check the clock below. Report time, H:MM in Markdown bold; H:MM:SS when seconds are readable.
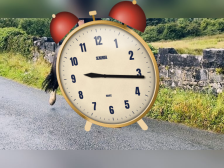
**9:16**
